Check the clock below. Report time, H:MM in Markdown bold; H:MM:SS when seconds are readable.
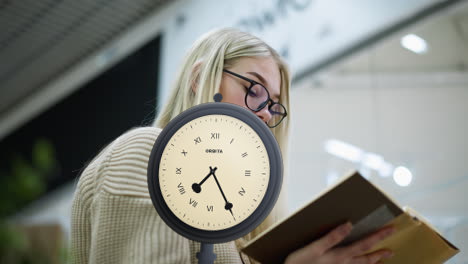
**7:25**
